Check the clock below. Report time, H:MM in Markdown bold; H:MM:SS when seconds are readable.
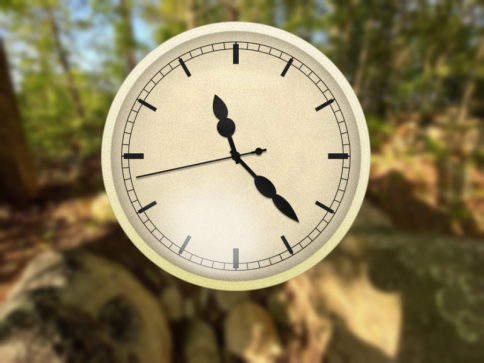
**11:22:43**
